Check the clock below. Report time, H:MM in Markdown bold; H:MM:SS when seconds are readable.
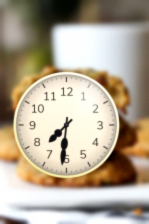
**7:31**
